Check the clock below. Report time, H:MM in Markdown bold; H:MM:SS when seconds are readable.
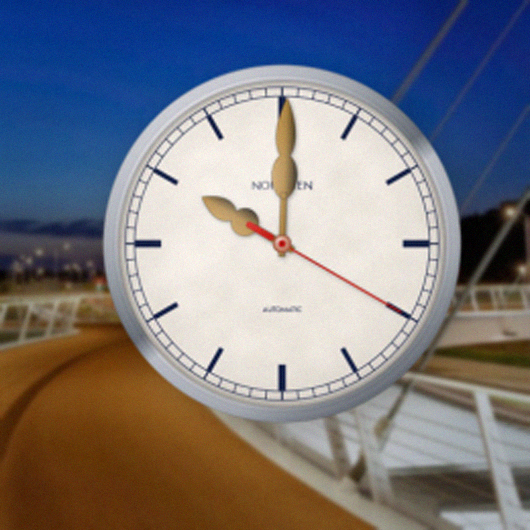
**10:00:20**
